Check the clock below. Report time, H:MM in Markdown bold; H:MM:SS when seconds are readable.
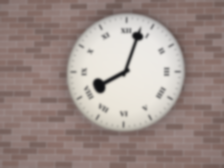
**8:03**
